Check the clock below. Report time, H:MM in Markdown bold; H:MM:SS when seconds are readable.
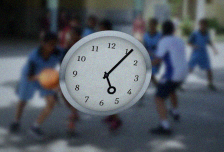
**5:06**
